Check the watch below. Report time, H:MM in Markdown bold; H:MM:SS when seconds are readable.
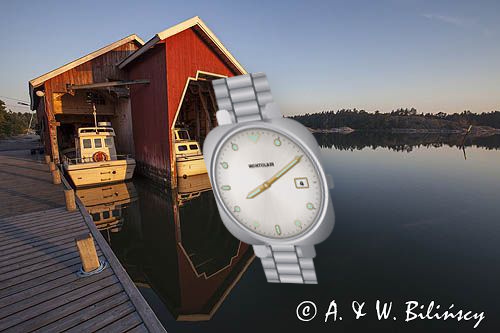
**8:10**
